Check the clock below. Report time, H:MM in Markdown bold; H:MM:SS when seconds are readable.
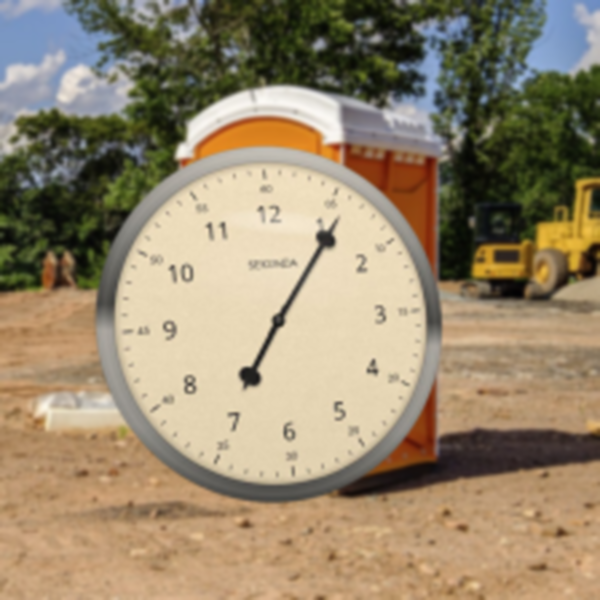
**7:06**
